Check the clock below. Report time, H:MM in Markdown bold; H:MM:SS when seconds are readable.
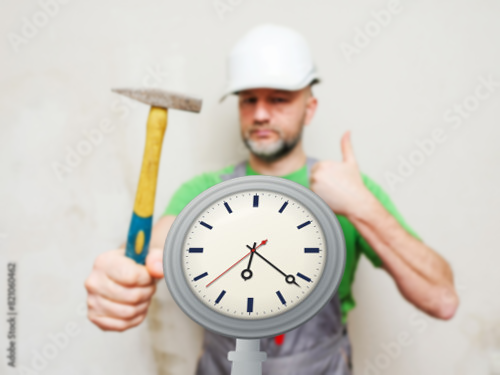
**6:21:38**
